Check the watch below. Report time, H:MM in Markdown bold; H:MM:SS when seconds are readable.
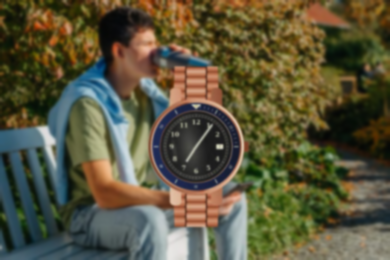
**7:06**
